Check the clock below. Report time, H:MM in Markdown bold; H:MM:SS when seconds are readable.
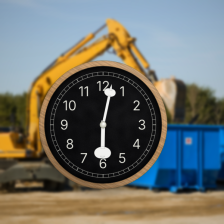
**6:02**
